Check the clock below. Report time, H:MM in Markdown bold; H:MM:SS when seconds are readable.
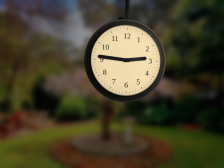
**2:46**
